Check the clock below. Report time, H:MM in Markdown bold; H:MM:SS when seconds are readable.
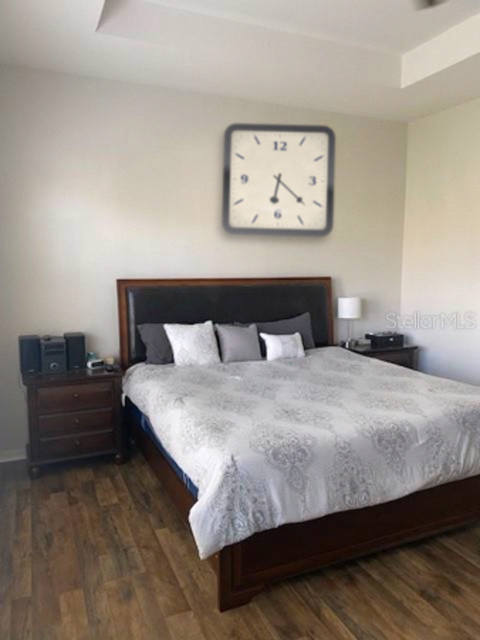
**6:22**
